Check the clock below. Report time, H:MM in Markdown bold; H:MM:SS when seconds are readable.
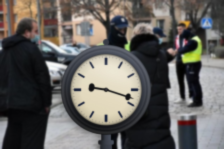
**9:18**
